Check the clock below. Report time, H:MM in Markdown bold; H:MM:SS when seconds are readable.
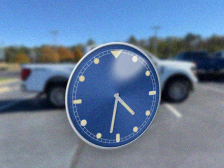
**4:32**
